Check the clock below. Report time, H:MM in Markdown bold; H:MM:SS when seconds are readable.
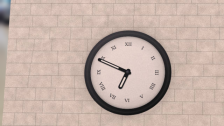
**6:49**
